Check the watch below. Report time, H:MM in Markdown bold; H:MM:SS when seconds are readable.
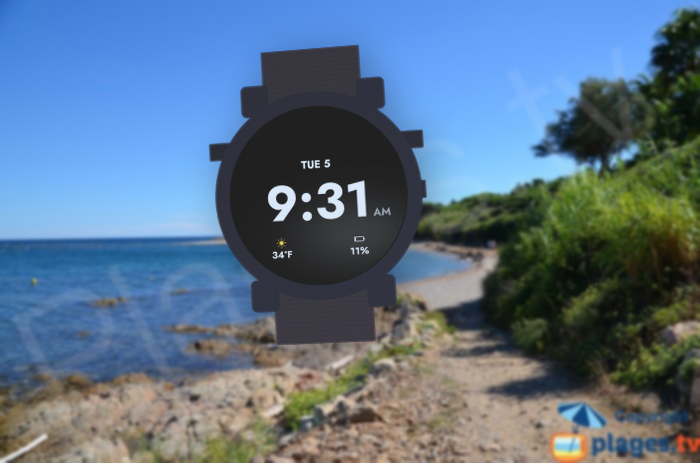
**9:31**
